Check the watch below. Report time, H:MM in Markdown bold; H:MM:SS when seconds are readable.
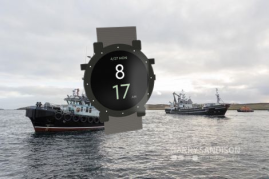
**8:17**
